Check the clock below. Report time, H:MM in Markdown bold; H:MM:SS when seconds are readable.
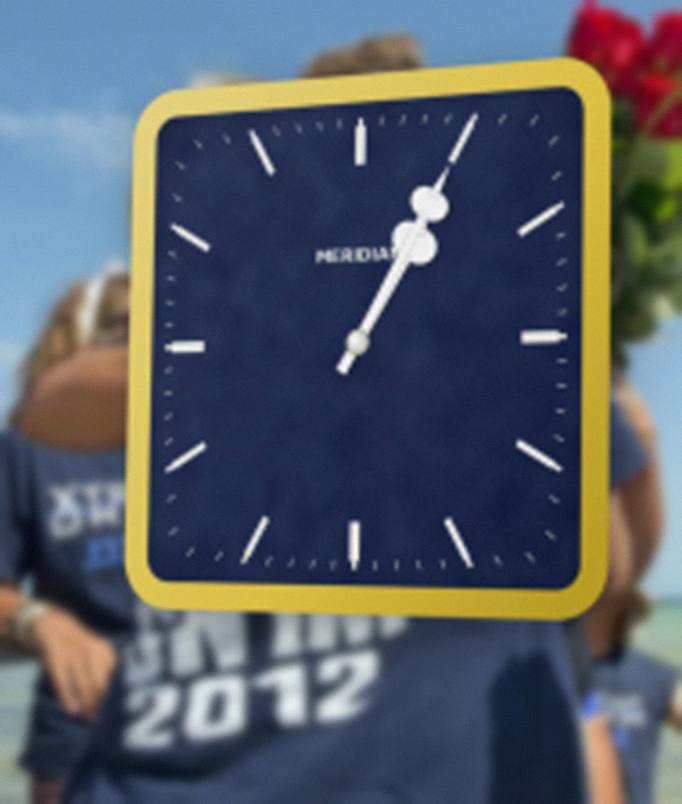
**1:05**
